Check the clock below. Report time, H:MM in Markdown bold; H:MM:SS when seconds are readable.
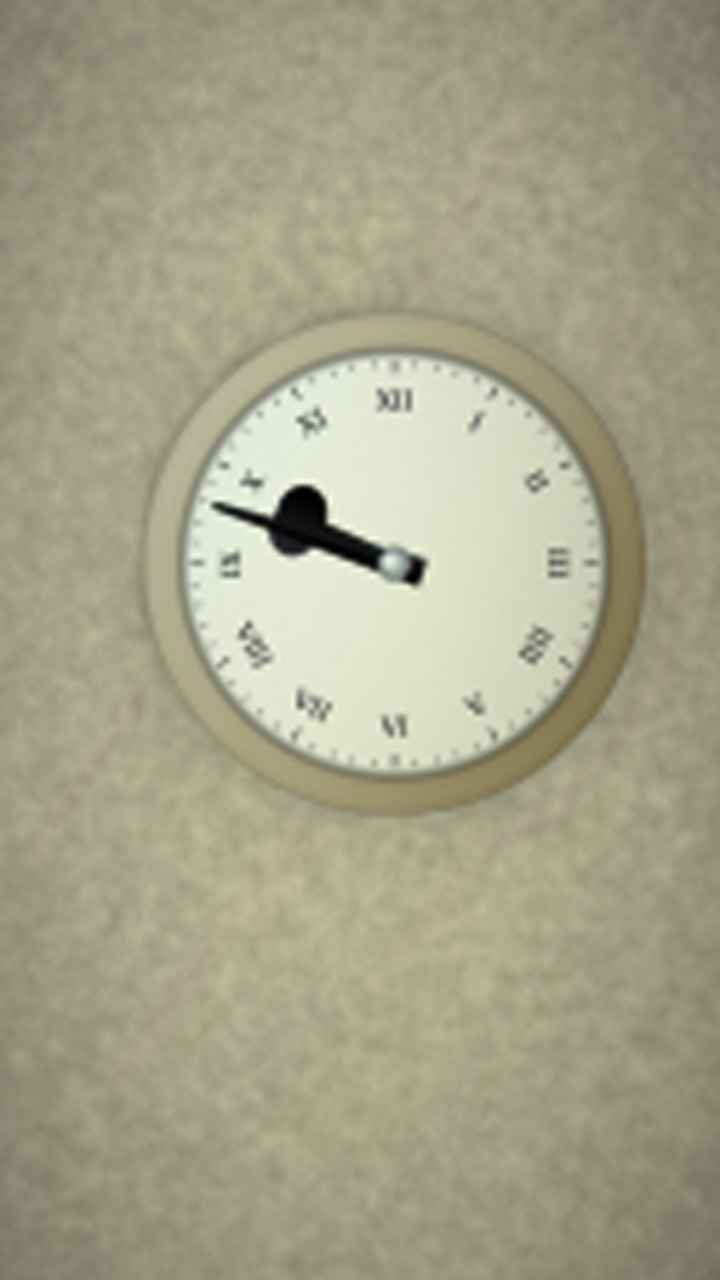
**9:48**
